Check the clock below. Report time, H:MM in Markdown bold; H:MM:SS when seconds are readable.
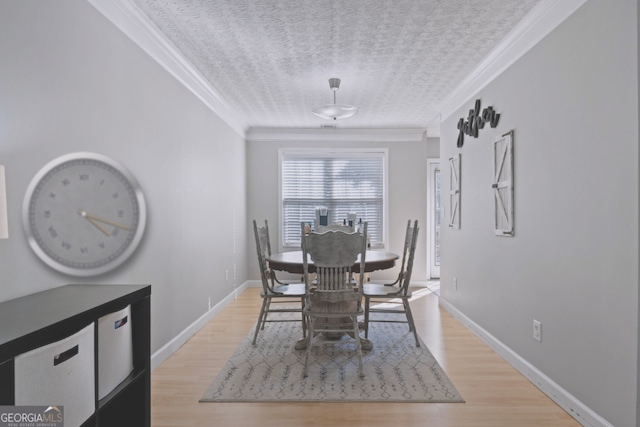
**4:18**
